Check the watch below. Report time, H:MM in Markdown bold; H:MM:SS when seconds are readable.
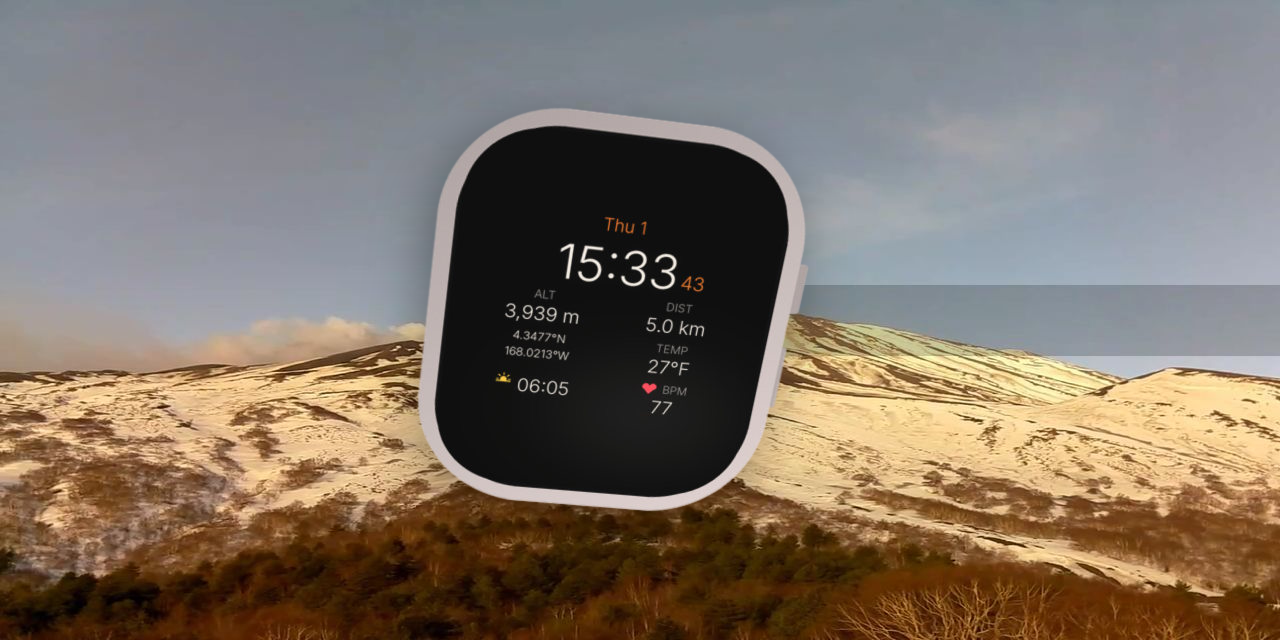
**15:33:43**
